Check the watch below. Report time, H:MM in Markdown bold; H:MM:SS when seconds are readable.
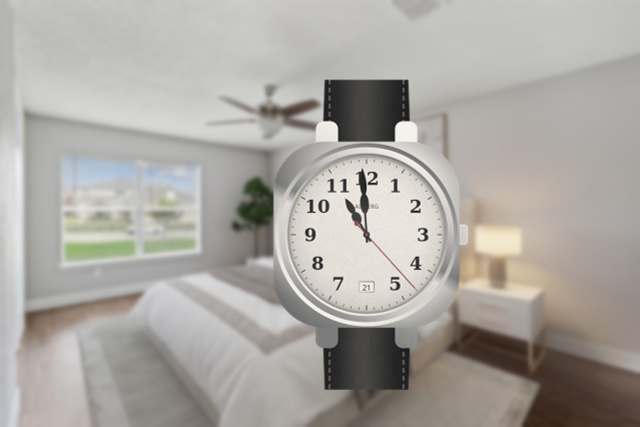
**10:59:23**
